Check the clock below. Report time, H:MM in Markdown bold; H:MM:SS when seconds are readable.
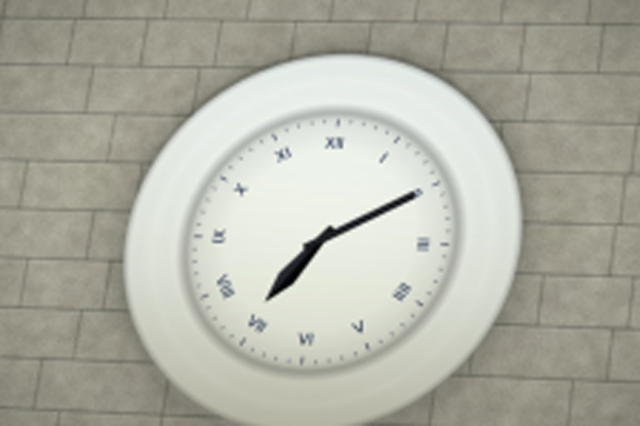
**7:10**
